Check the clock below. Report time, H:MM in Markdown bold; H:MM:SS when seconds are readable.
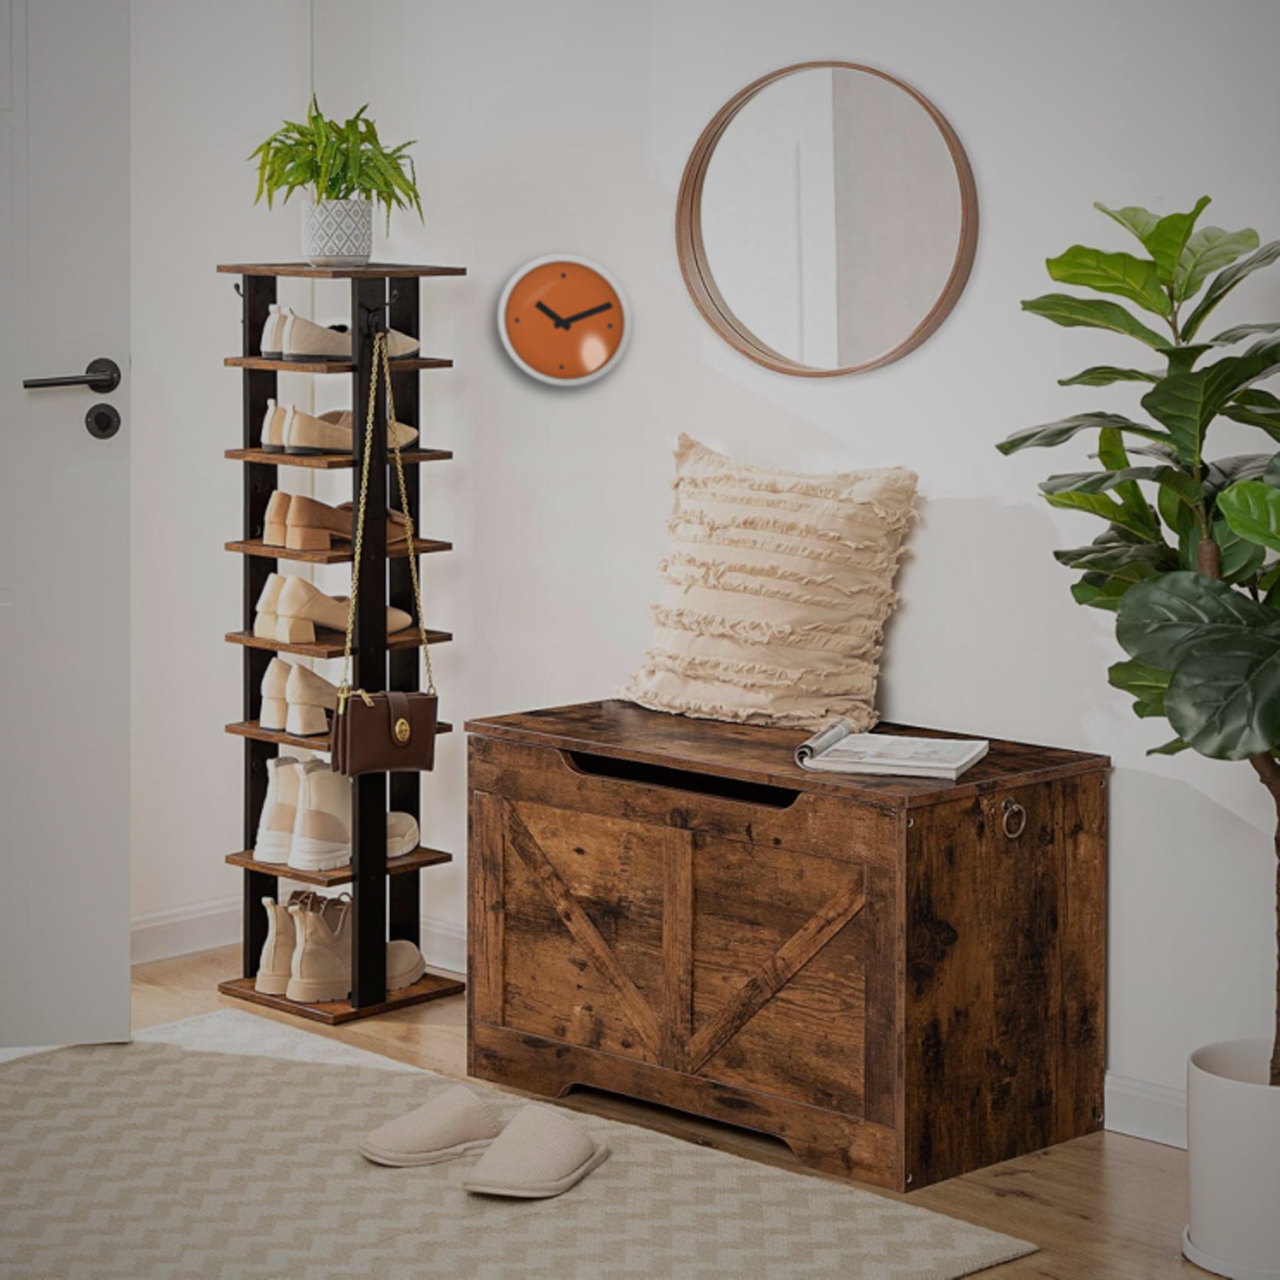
**10:11**
